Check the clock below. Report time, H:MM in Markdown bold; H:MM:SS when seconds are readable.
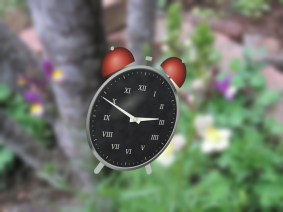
**2:49**
